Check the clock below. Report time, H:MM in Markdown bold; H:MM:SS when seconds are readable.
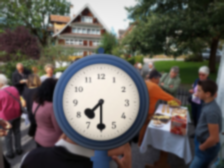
**7:30**
